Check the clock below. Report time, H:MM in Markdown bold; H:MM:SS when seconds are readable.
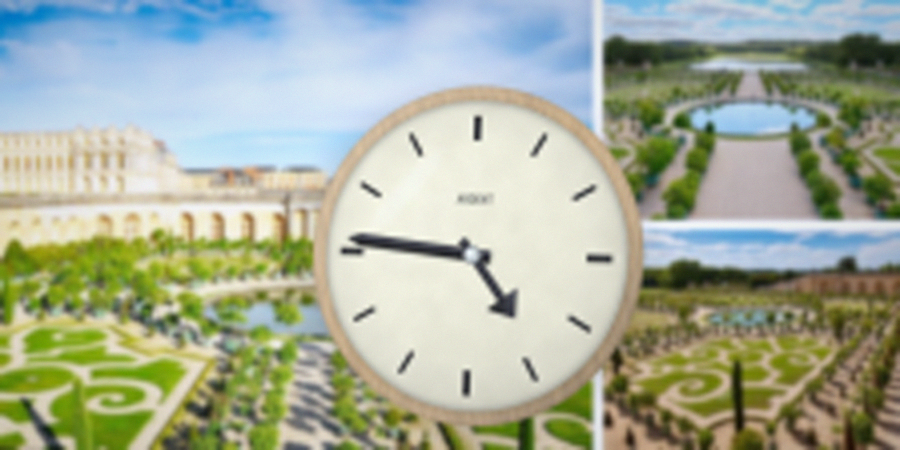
**4:46**
